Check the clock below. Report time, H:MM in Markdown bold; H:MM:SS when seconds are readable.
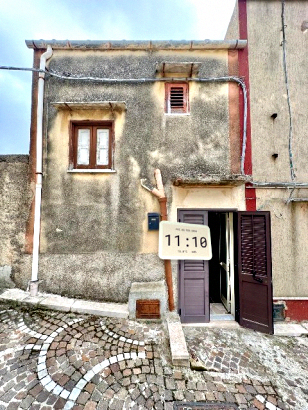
**11:10**
